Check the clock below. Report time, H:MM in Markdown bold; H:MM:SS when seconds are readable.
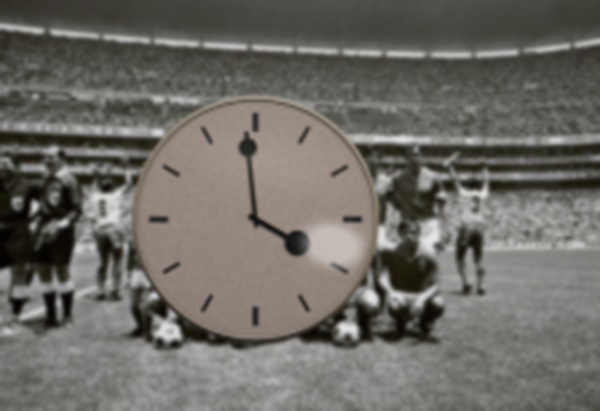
**3:59**
